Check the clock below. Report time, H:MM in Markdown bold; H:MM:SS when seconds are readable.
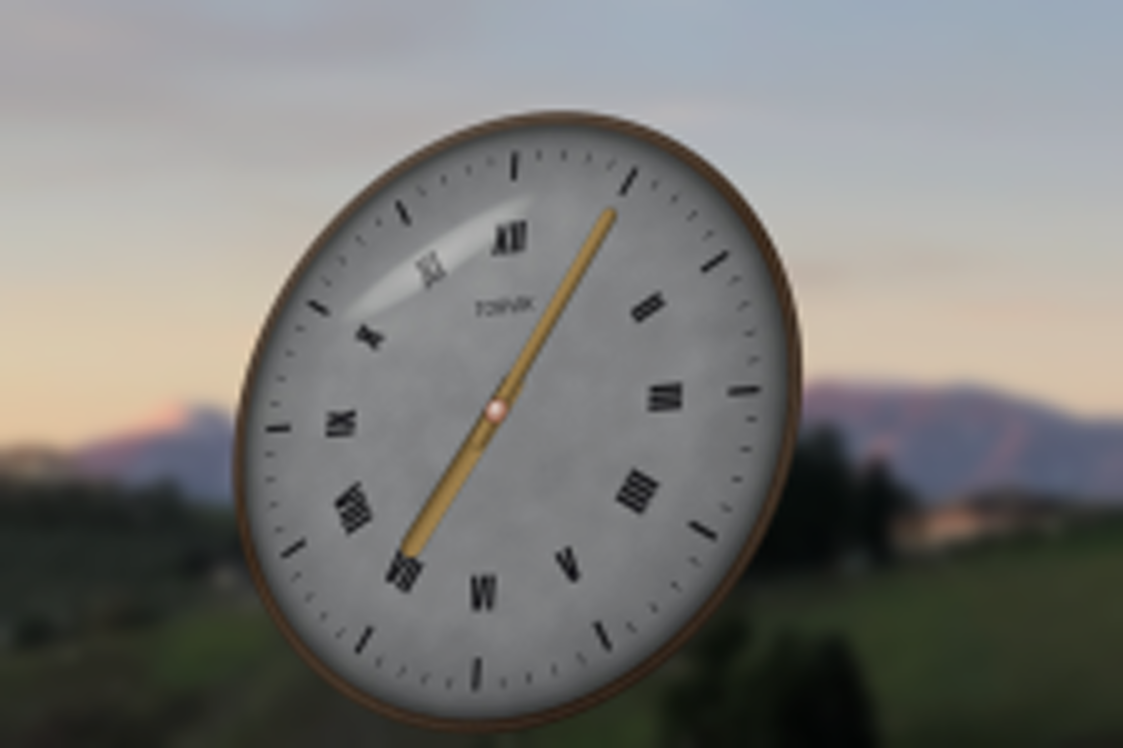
**7:05**
